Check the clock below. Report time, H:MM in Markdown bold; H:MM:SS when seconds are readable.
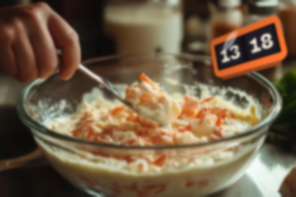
**13:18**
